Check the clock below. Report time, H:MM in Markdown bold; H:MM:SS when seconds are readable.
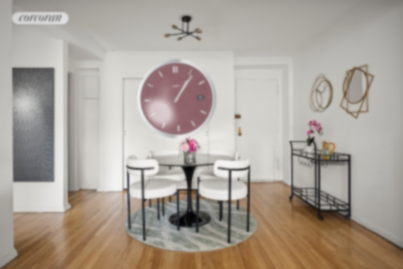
**1:06**
